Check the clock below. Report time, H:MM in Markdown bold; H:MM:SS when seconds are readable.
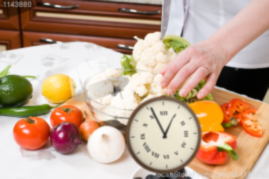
**12:56**
